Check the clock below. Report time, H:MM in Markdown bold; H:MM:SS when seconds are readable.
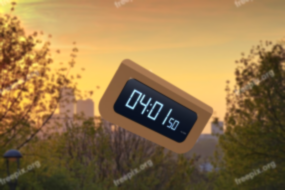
**4:01:50**
